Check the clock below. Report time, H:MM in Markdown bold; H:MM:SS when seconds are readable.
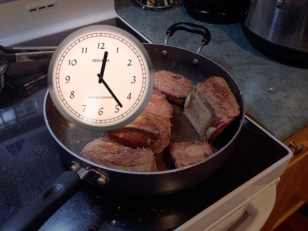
**12:24**
